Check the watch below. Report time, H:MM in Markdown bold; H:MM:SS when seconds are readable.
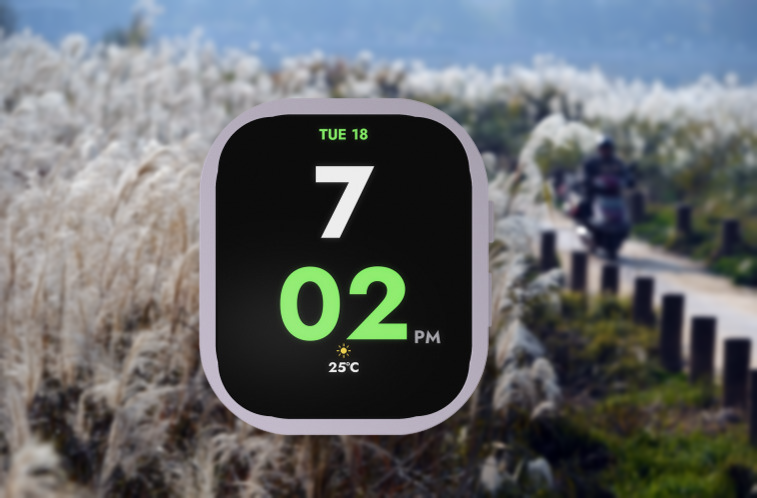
**7:02**
